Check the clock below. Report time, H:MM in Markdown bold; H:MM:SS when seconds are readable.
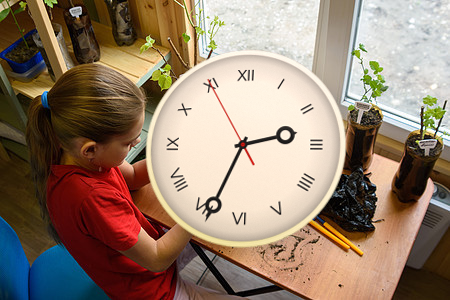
**2:33:55**
